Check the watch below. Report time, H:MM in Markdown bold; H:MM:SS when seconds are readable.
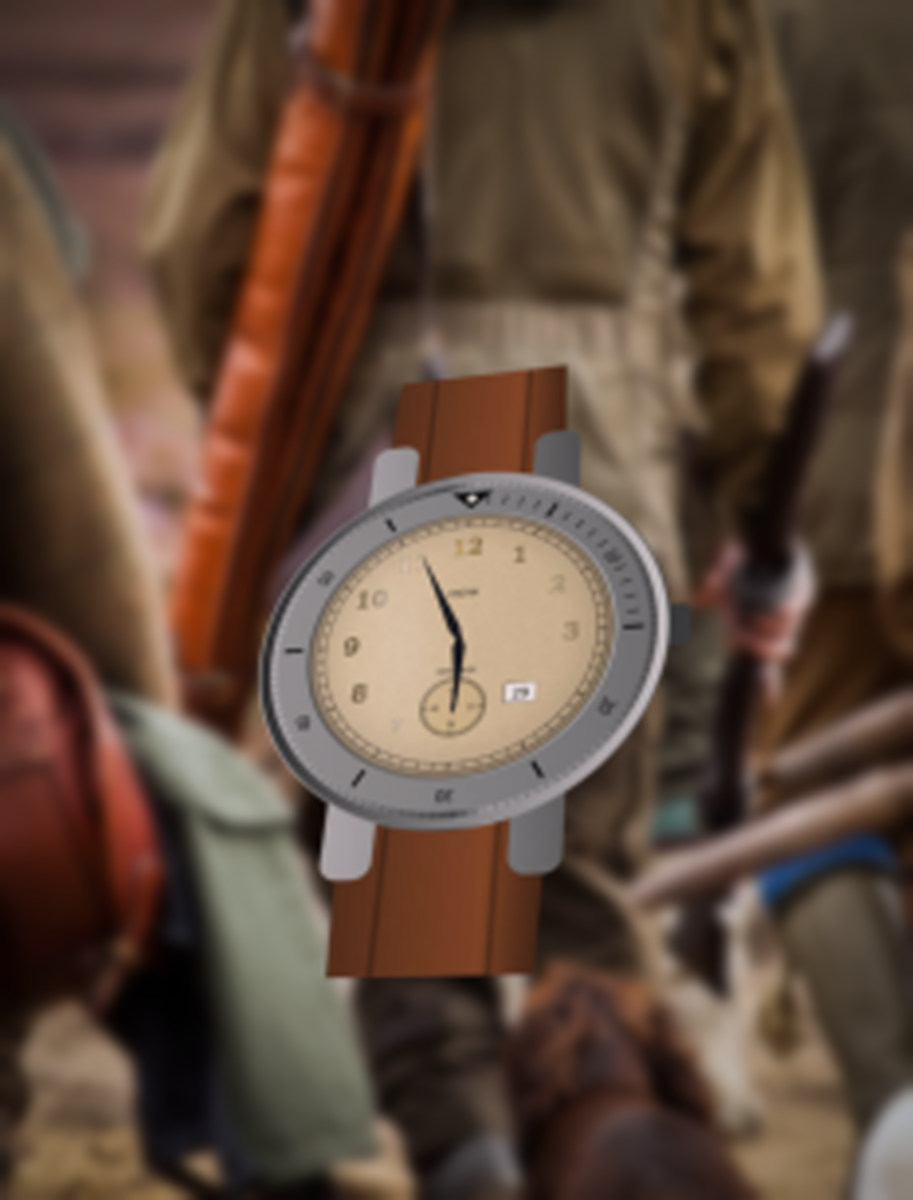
**5:56**
